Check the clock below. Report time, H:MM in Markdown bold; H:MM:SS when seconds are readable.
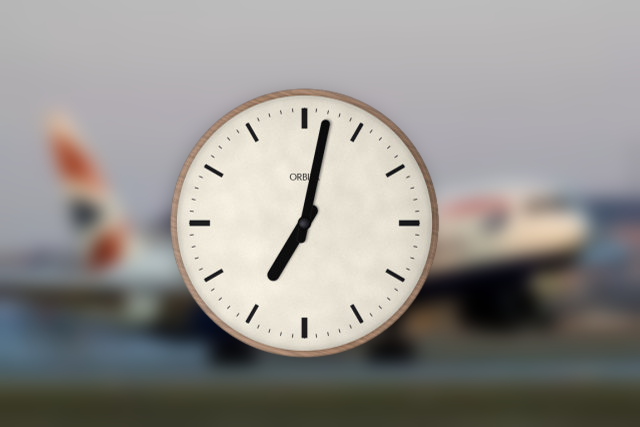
**7:02**
